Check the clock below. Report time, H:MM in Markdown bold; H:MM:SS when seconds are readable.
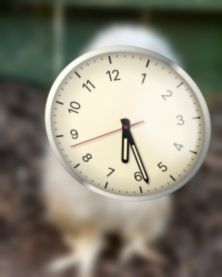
**6:28:43**
